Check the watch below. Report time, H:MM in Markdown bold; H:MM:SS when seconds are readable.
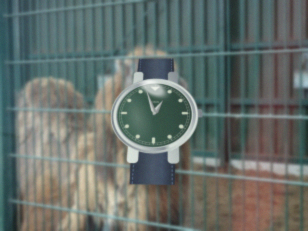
**12:57**
